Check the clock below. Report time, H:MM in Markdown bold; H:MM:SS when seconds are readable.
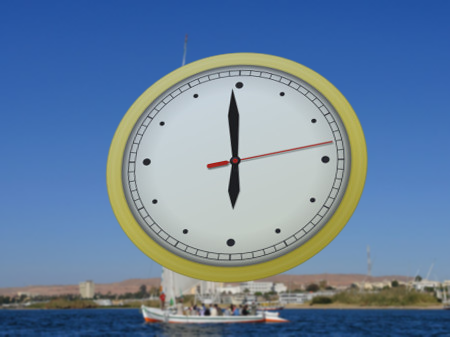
**5:59:13**
